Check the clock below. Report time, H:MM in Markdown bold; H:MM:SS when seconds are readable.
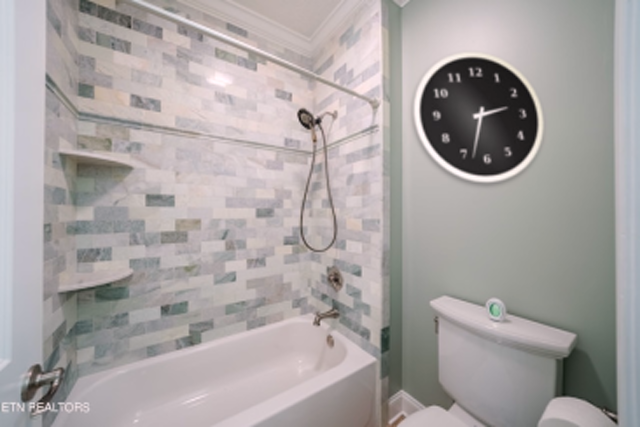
**2:33**
